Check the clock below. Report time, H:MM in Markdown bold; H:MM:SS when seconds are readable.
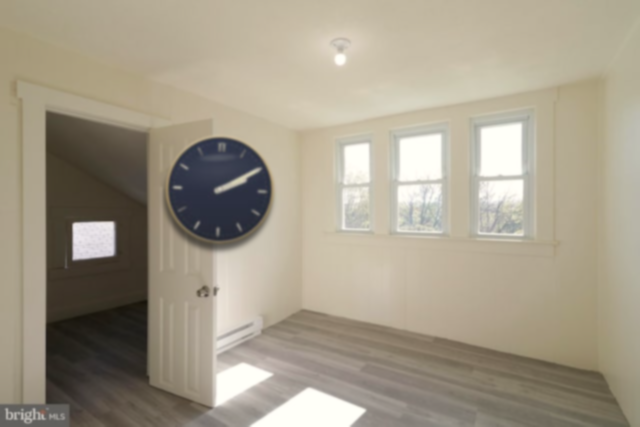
**2:10**
